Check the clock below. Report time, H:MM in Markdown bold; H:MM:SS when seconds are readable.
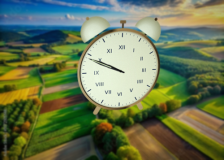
**9:49**
